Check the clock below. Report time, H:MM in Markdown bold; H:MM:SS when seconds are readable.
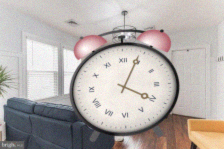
**4:04**
